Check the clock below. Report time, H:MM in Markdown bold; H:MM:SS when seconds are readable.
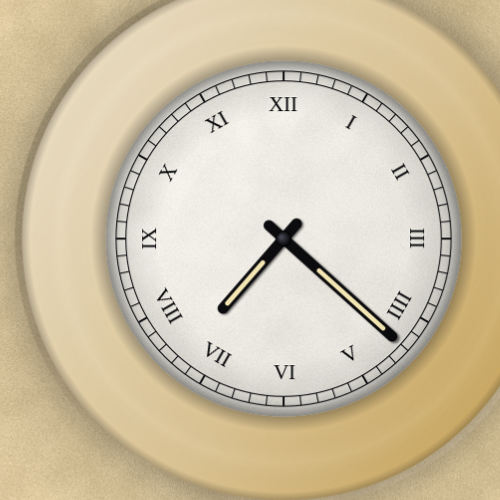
**7:22**
